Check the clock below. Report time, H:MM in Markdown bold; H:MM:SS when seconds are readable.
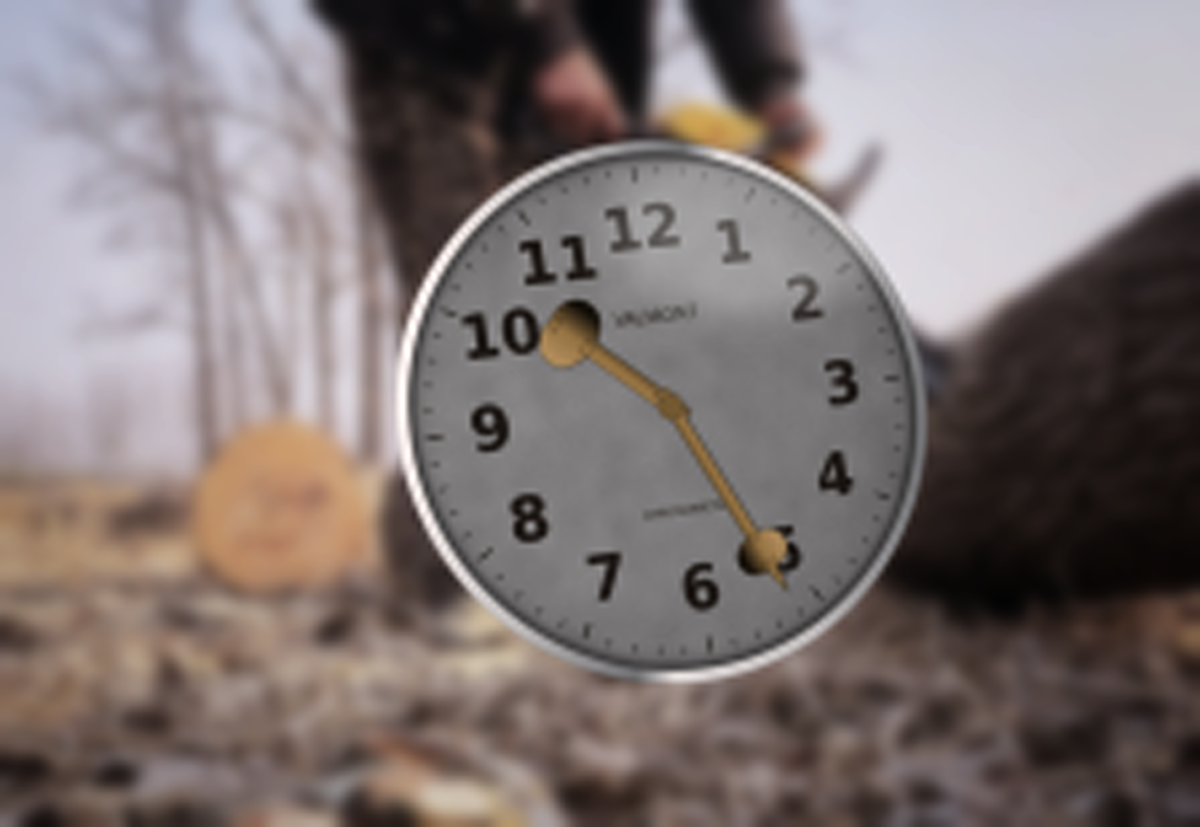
**10:26**
